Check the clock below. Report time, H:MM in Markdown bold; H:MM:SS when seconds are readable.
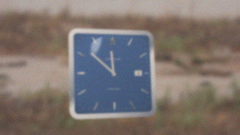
**11:52**
